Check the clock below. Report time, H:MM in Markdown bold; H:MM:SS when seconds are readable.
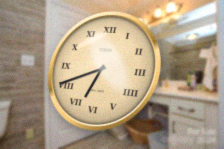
**6:41**
